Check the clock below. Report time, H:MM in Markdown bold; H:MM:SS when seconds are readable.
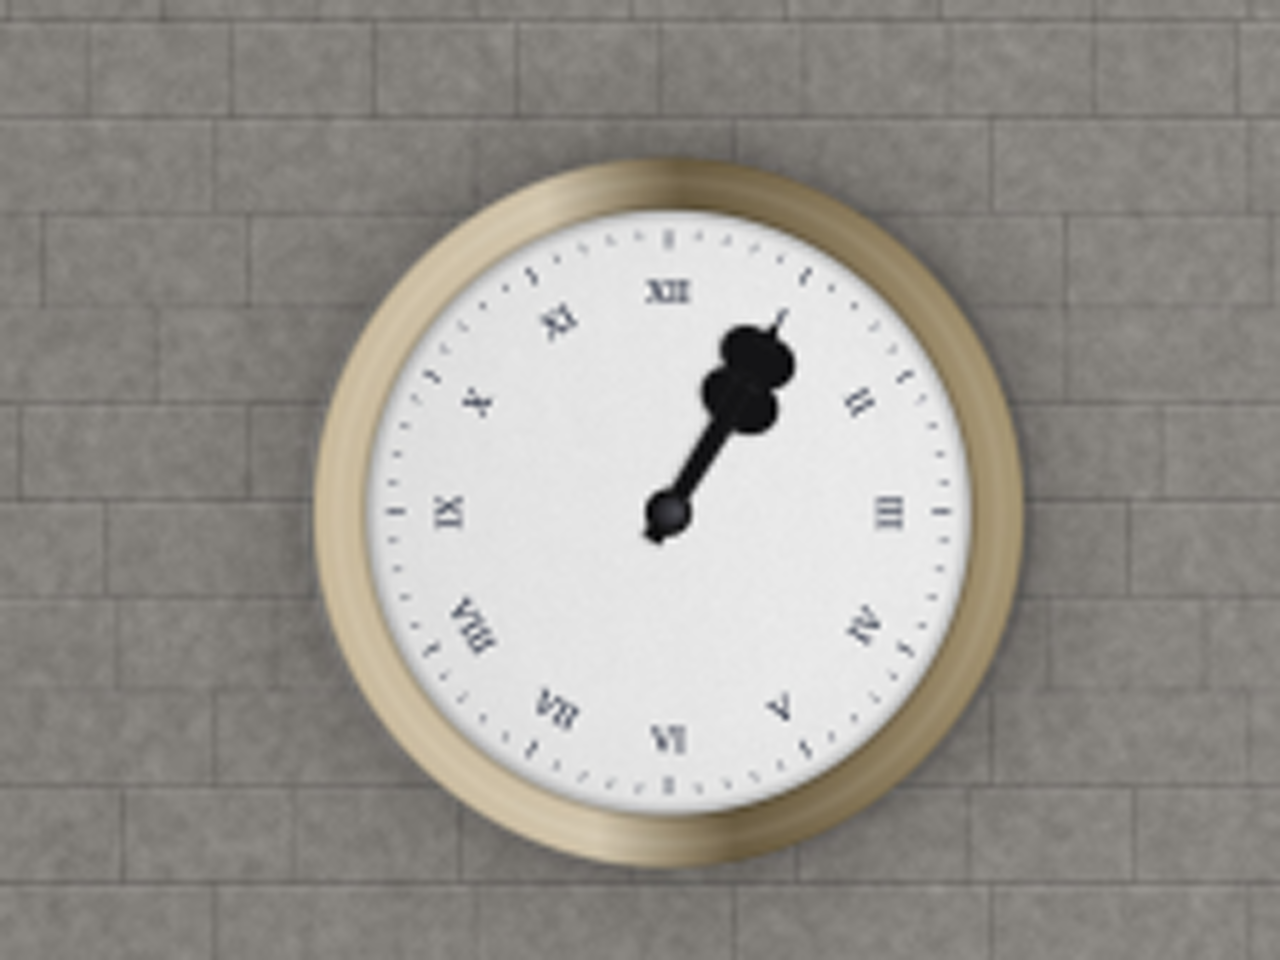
**1:05**
